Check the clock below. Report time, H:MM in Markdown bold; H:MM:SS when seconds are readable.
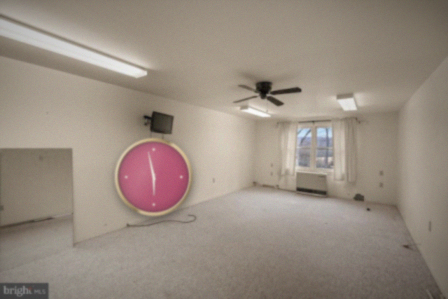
**5:58**
